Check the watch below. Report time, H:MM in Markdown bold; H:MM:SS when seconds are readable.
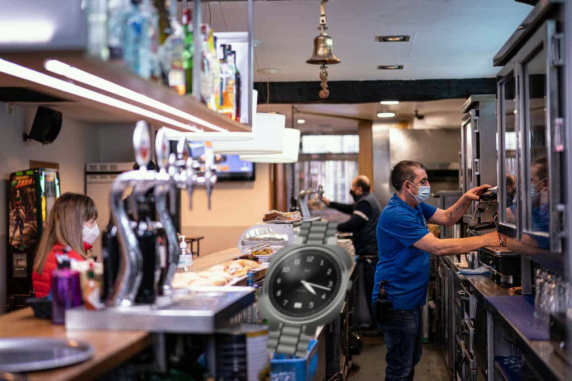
**4:17**
